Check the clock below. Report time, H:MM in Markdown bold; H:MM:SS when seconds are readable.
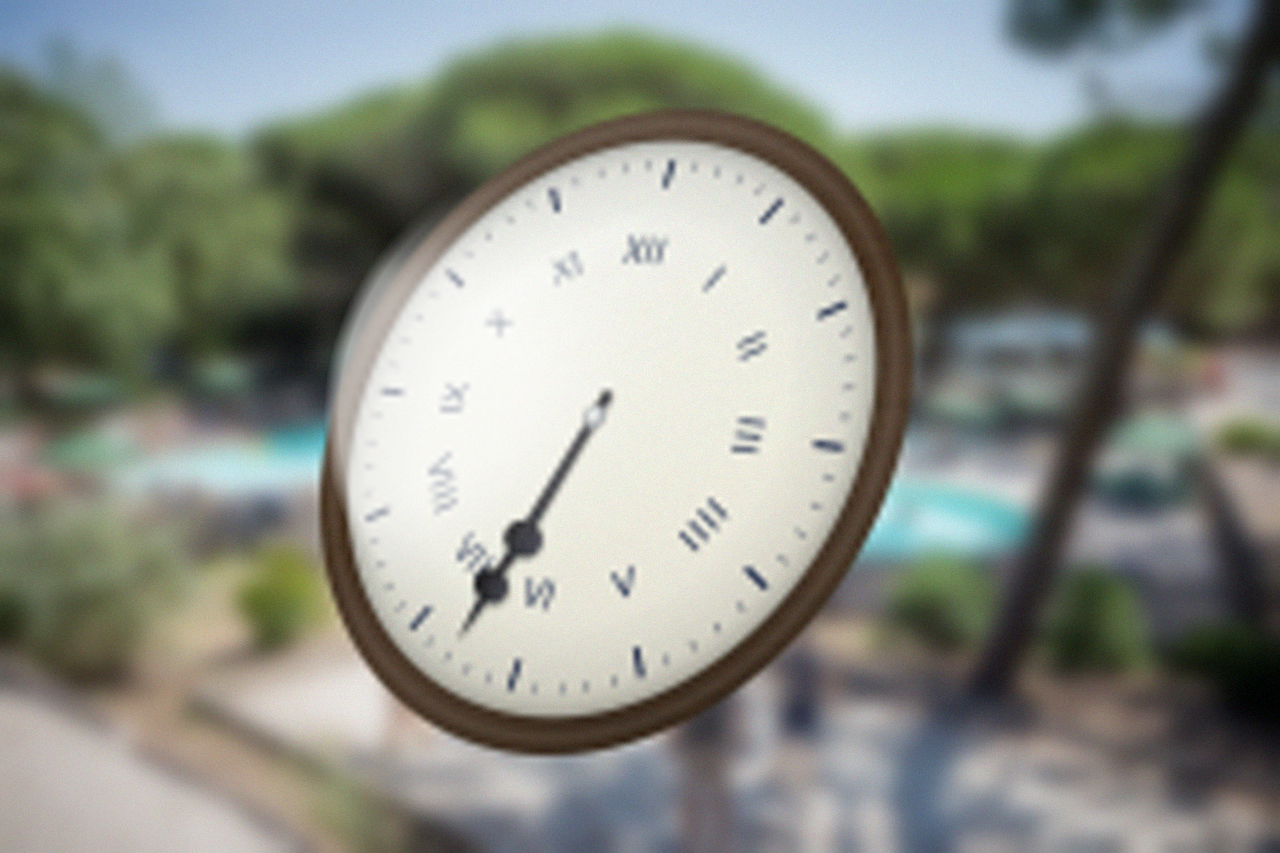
**6:33**
